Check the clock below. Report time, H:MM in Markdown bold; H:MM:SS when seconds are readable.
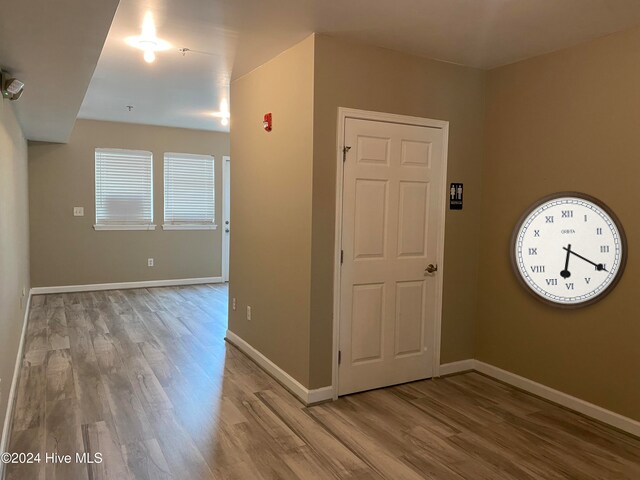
**6:20**
